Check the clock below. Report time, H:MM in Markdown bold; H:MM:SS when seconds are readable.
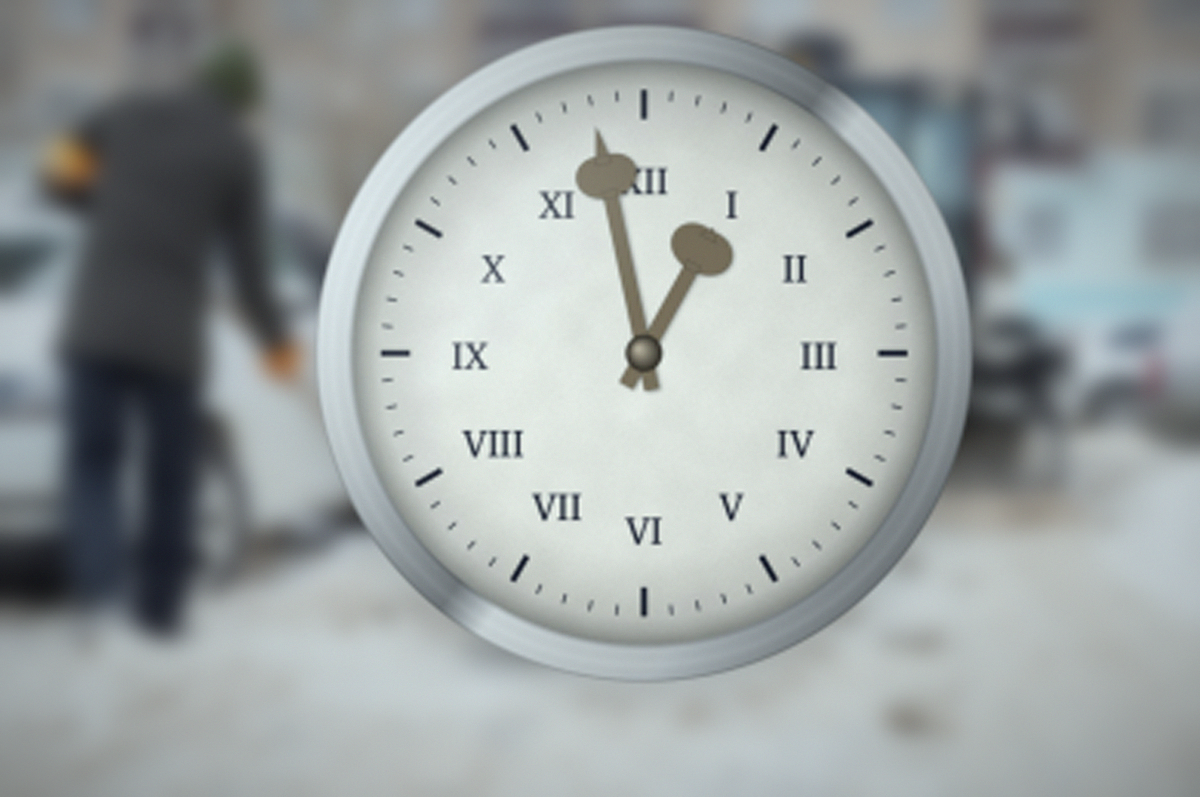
**12:58**
